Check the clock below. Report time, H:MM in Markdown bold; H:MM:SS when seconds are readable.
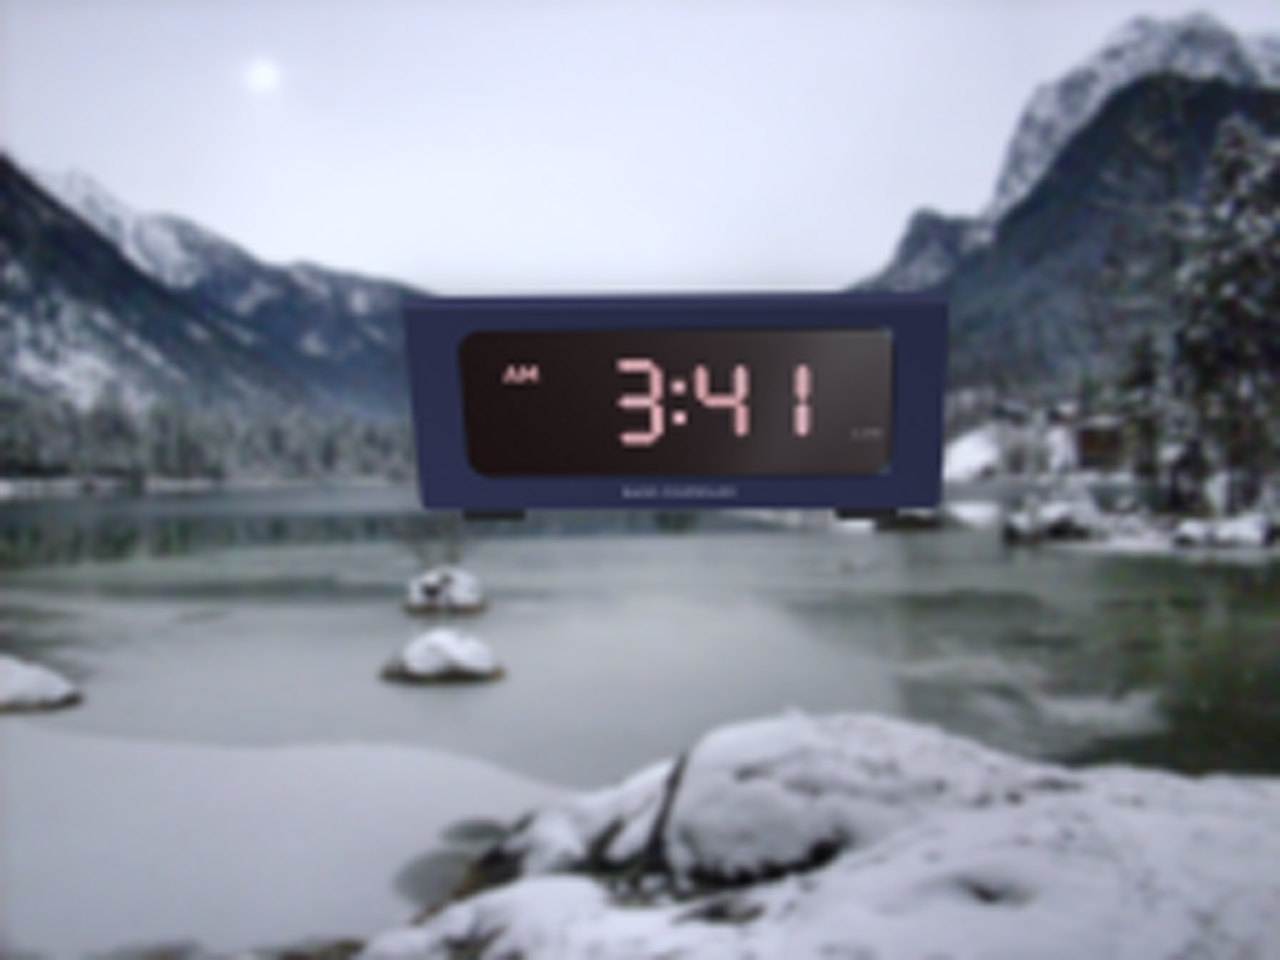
**3:41**
